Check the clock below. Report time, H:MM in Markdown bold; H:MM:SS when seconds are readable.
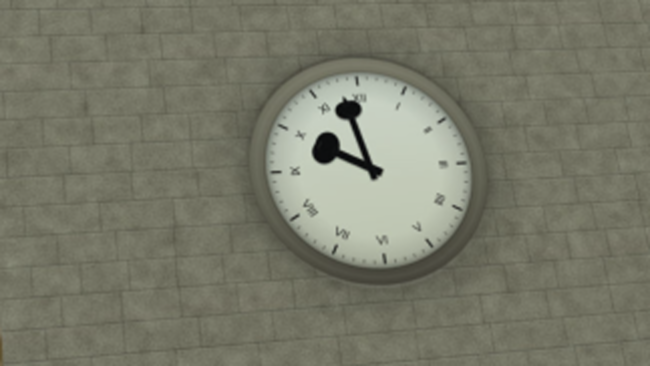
**9:58**
